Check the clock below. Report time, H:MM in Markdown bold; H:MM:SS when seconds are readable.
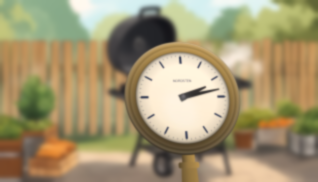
**2:13**
